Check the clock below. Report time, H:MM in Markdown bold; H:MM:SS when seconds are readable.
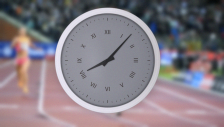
**8:07**
